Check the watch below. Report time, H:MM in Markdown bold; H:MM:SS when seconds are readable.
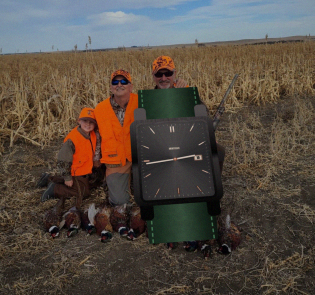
**2:44**
